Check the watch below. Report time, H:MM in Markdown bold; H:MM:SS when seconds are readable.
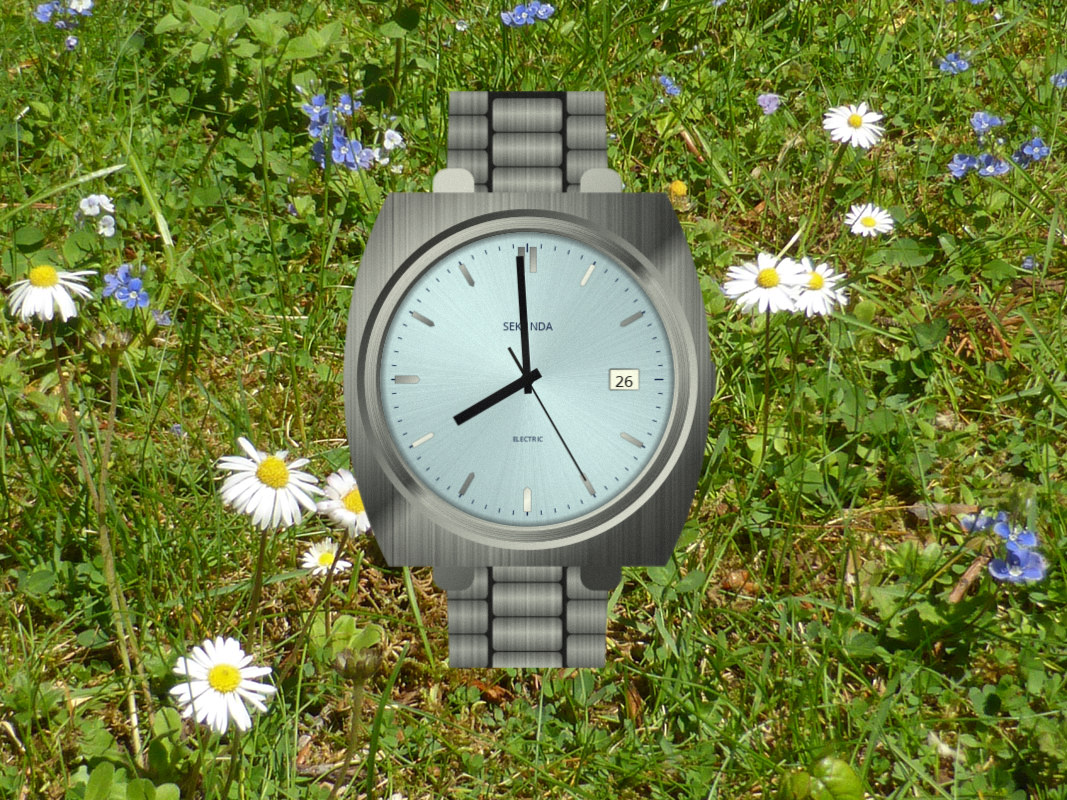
**7:59:25**
